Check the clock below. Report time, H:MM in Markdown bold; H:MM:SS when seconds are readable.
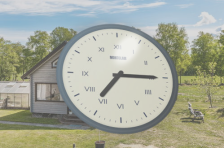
**7:15**
